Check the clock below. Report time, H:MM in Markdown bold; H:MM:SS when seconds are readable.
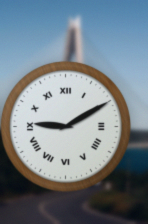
**9:10**
